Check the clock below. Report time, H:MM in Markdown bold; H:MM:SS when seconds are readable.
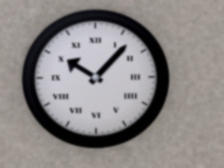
**10:07**
